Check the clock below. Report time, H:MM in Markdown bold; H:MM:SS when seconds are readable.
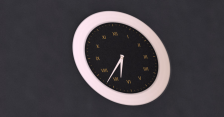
**6:37**
